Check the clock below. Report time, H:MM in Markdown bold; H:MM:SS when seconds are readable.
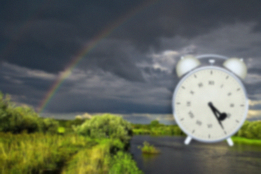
**4:25**
